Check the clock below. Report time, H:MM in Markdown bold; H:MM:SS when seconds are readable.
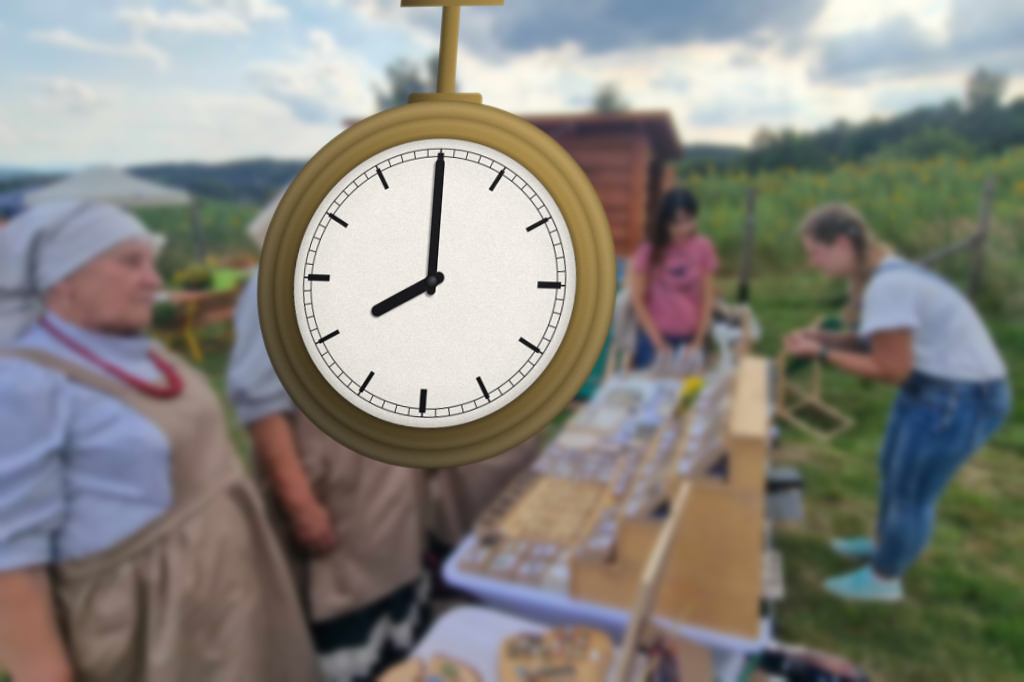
**8:00**
